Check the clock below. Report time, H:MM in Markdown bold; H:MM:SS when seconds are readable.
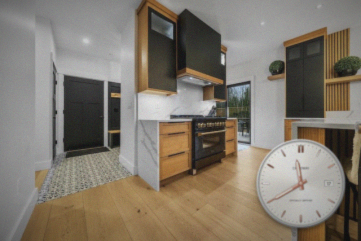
**11:40**
